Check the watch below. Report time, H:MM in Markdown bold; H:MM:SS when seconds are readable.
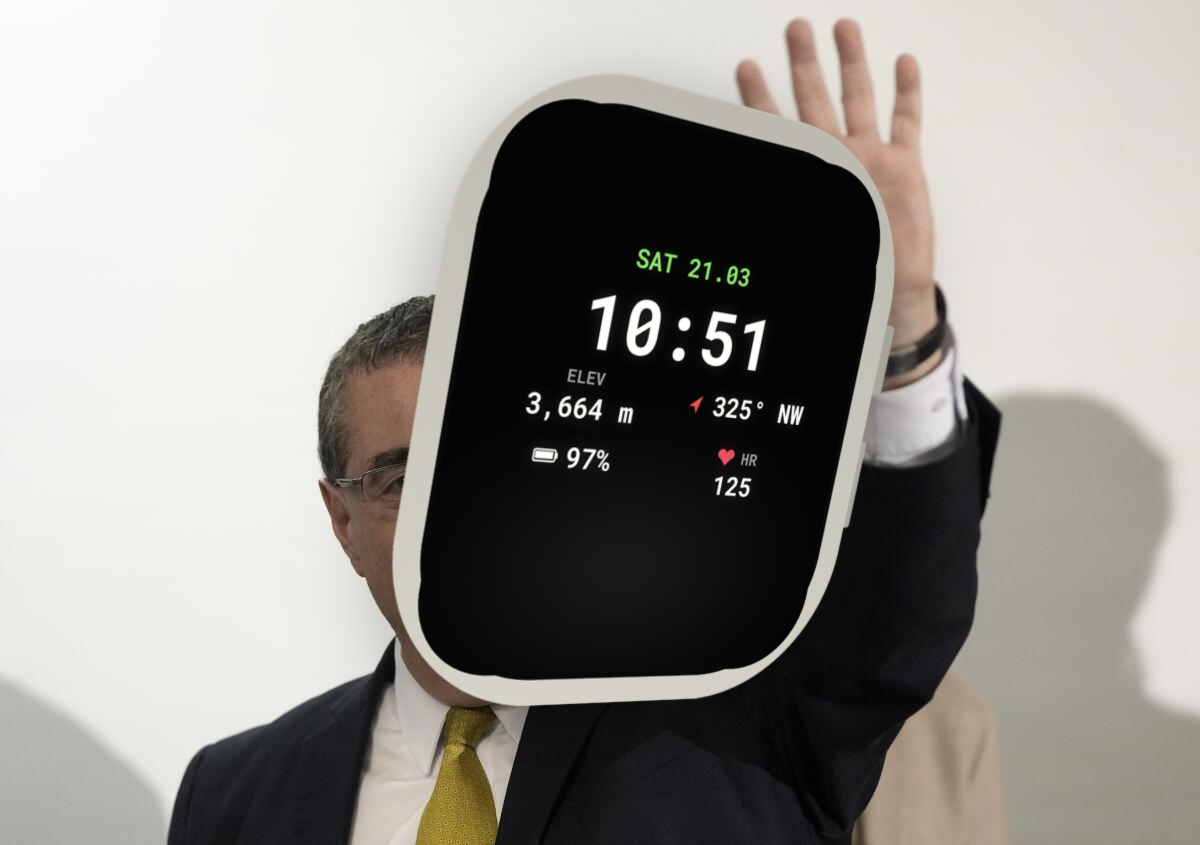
**10:51**
